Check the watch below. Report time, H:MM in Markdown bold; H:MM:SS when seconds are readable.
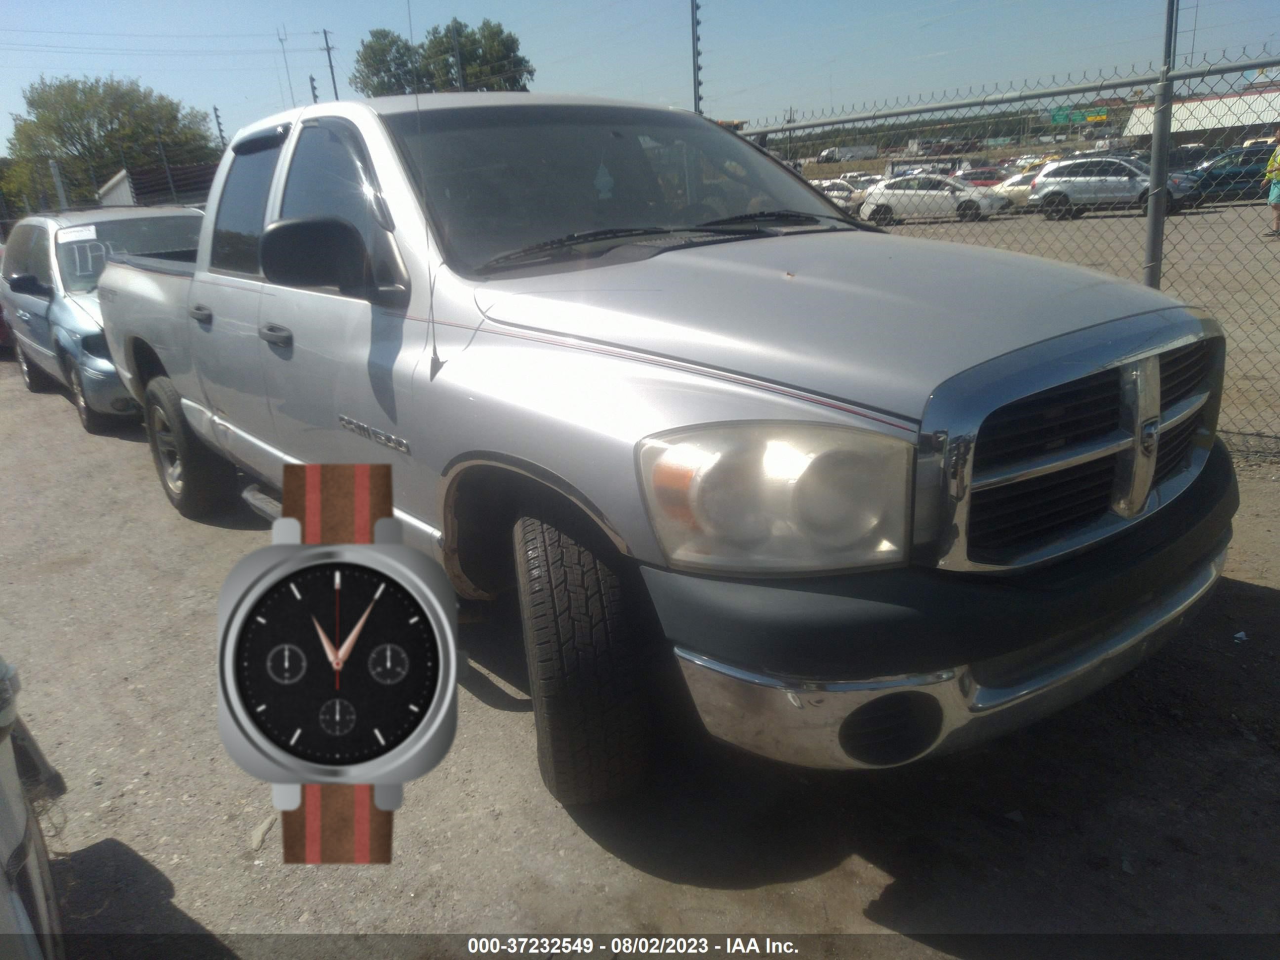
**11:05**
